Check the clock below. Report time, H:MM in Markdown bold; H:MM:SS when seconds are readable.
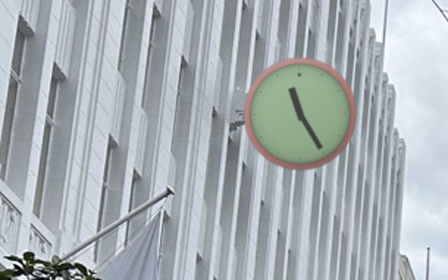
**11:25**
